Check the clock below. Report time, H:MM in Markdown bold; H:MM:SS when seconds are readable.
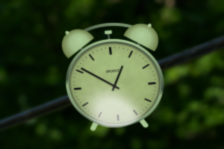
**12:51**
